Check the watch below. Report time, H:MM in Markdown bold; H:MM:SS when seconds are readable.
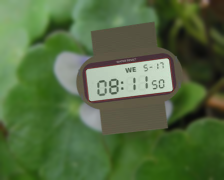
**8:11:50**
